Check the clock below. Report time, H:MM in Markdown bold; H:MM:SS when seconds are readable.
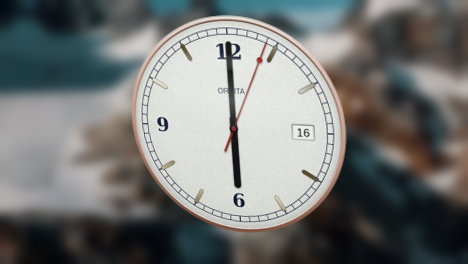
**6:00:04**
